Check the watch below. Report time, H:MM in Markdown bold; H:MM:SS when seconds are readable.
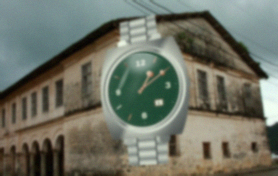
**1:10**
